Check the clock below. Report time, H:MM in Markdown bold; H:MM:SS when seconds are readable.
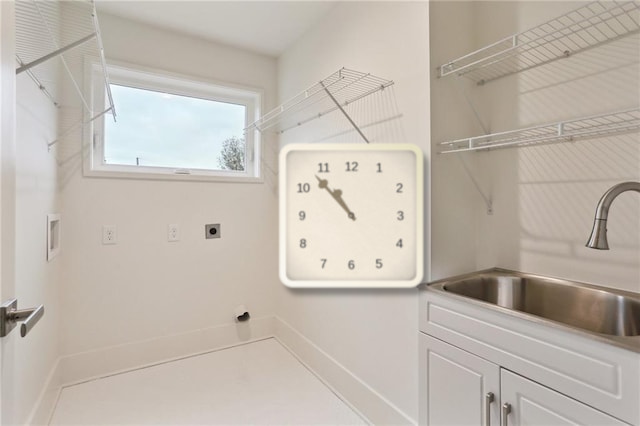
**10:53**
